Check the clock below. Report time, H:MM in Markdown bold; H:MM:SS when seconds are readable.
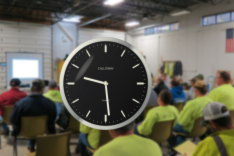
**9:29**
